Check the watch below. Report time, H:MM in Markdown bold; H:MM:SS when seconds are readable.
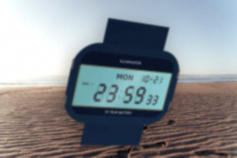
**23:59:33**
